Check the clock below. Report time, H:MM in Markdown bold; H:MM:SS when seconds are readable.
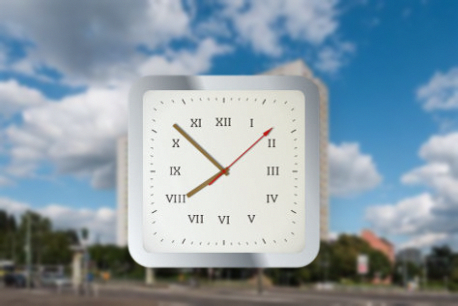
**7:52:08**
